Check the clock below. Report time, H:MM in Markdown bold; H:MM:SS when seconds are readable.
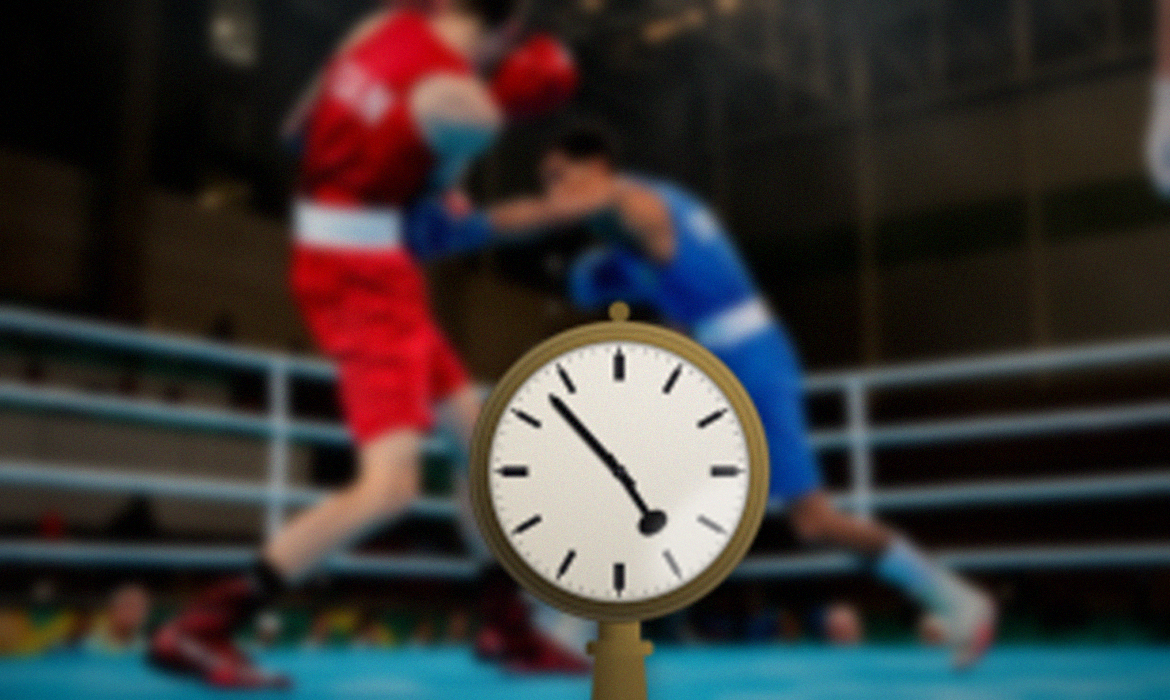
**4:53**
